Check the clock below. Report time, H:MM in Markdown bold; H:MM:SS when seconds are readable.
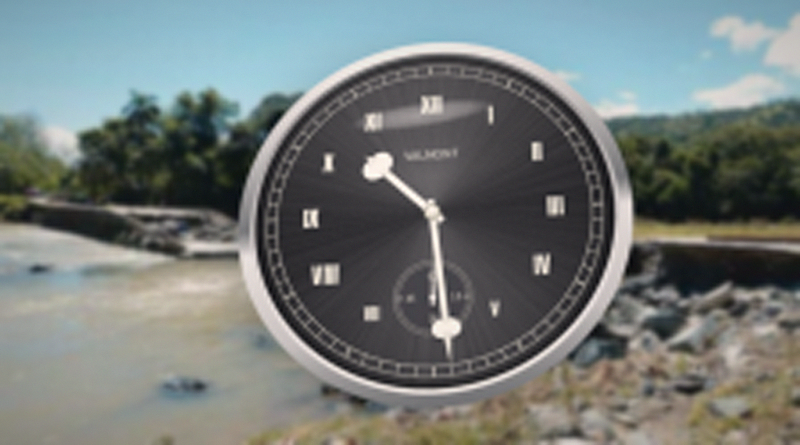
**10:29**
